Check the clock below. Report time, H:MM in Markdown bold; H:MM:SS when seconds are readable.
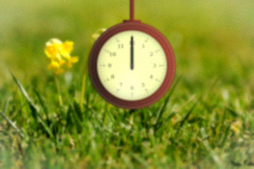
**12:00**
